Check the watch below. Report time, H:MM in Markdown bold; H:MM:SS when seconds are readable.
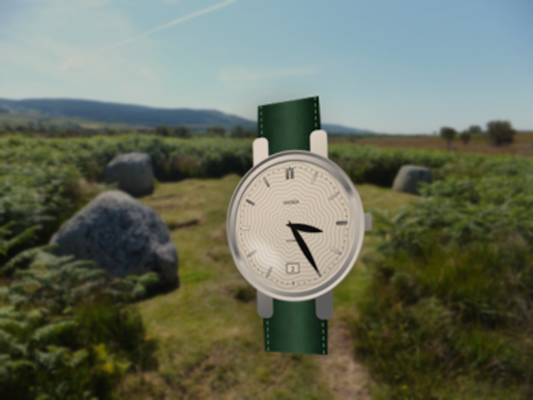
**3:25**
